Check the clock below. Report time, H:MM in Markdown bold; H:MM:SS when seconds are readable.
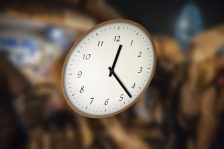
**12:23**
